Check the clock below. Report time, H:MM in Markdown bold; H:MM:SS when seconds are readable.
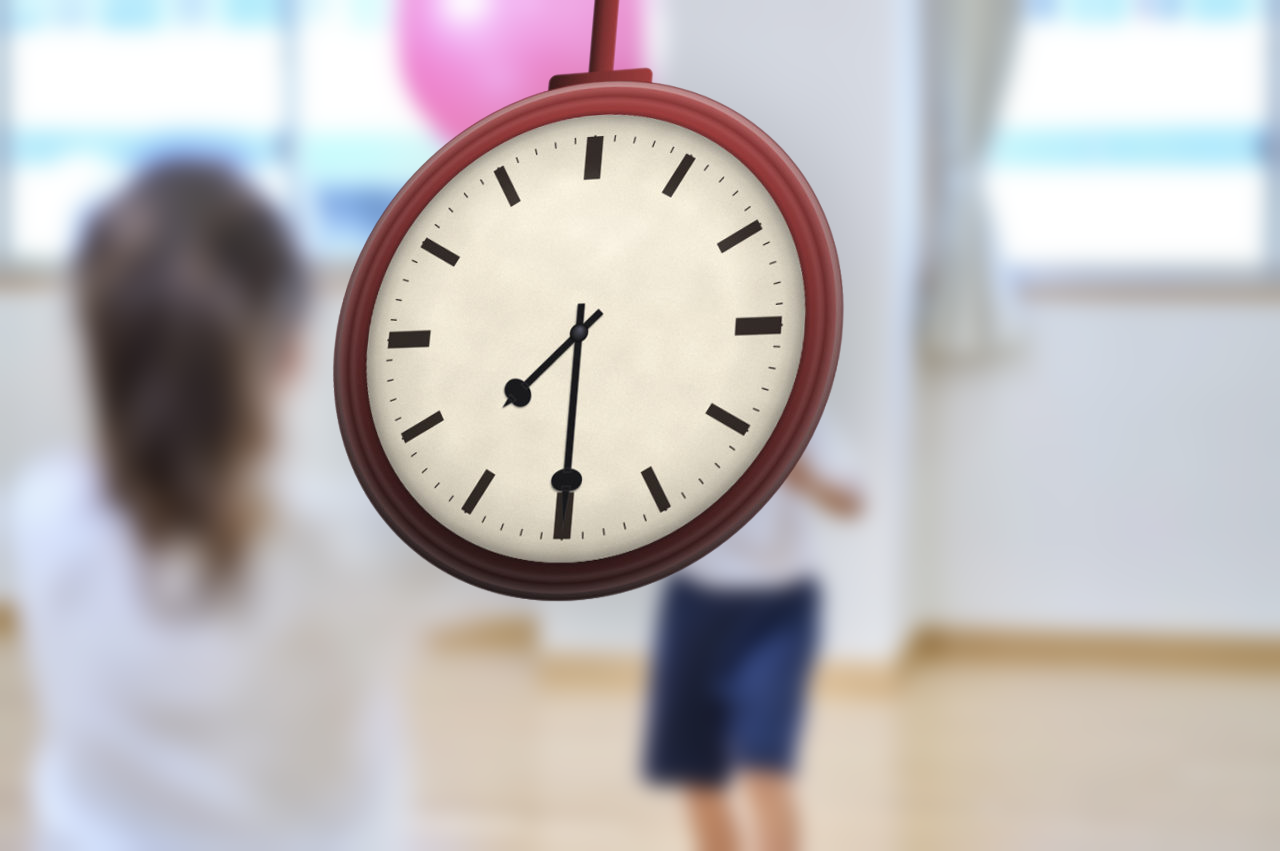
**7:30**
